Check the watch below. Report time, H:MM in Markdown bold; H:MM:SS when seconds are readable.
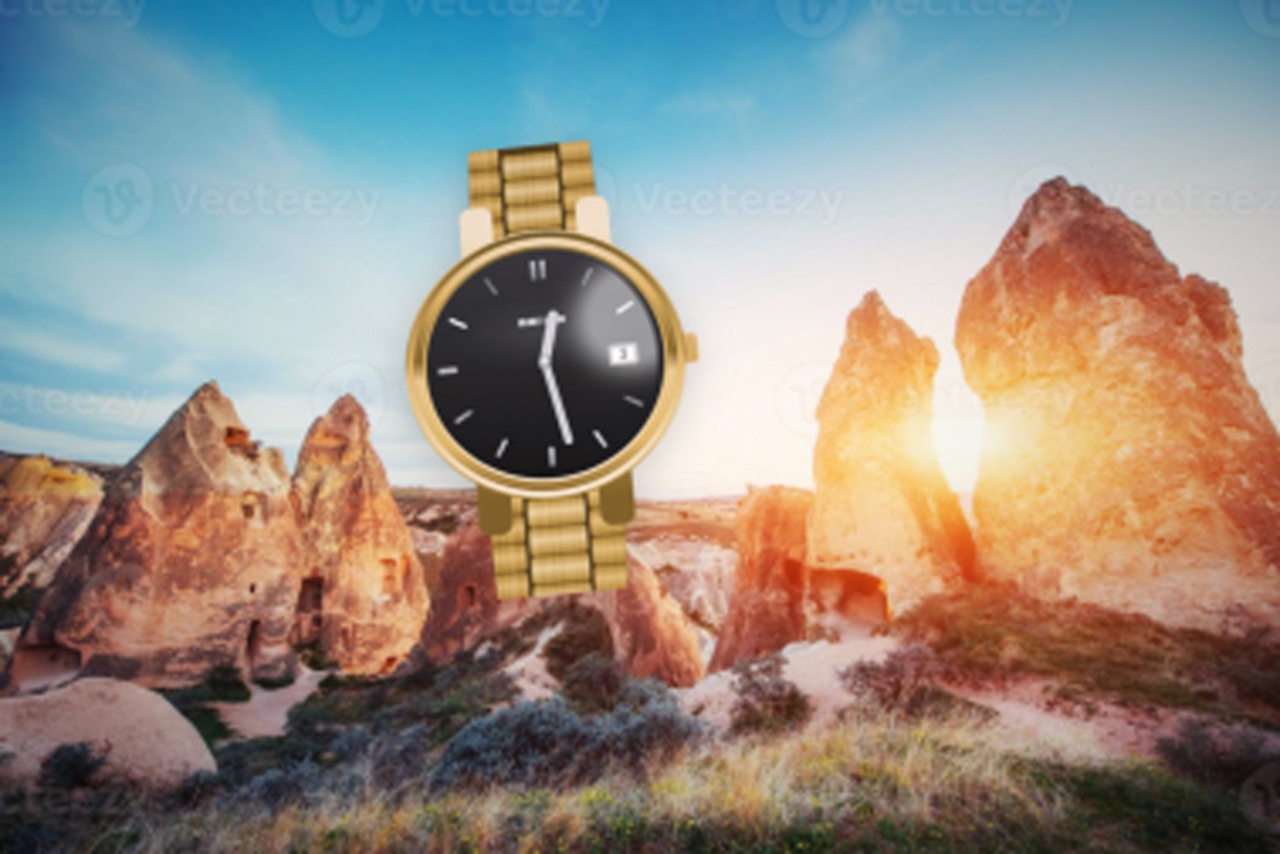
**12:28**
